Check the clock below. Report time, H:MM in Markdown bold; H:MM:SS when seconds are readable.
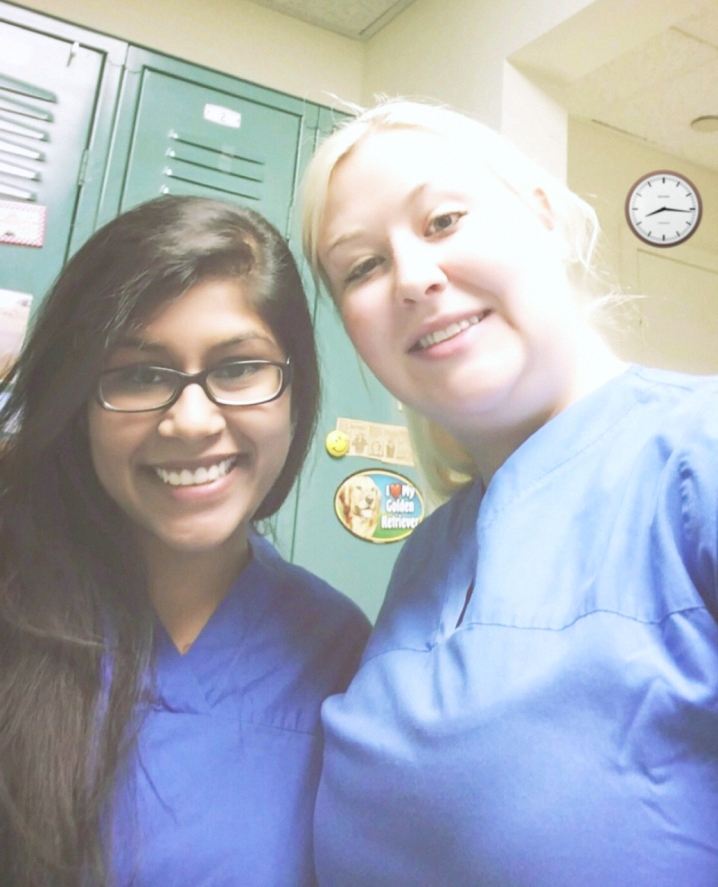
**8:16**
